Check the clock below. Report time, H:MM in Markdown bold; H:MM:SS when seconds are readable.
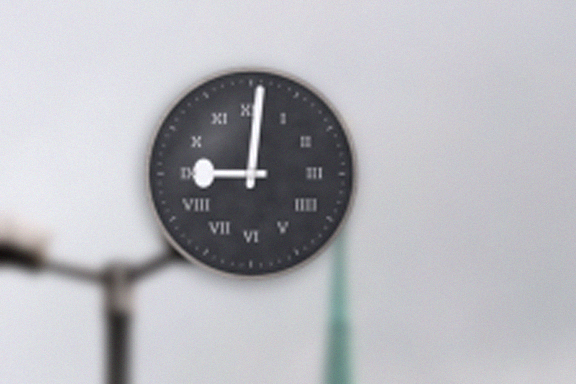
**9:01**
